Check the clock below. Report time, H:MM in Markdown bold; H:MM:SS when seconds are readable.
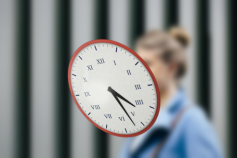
**4:27**
